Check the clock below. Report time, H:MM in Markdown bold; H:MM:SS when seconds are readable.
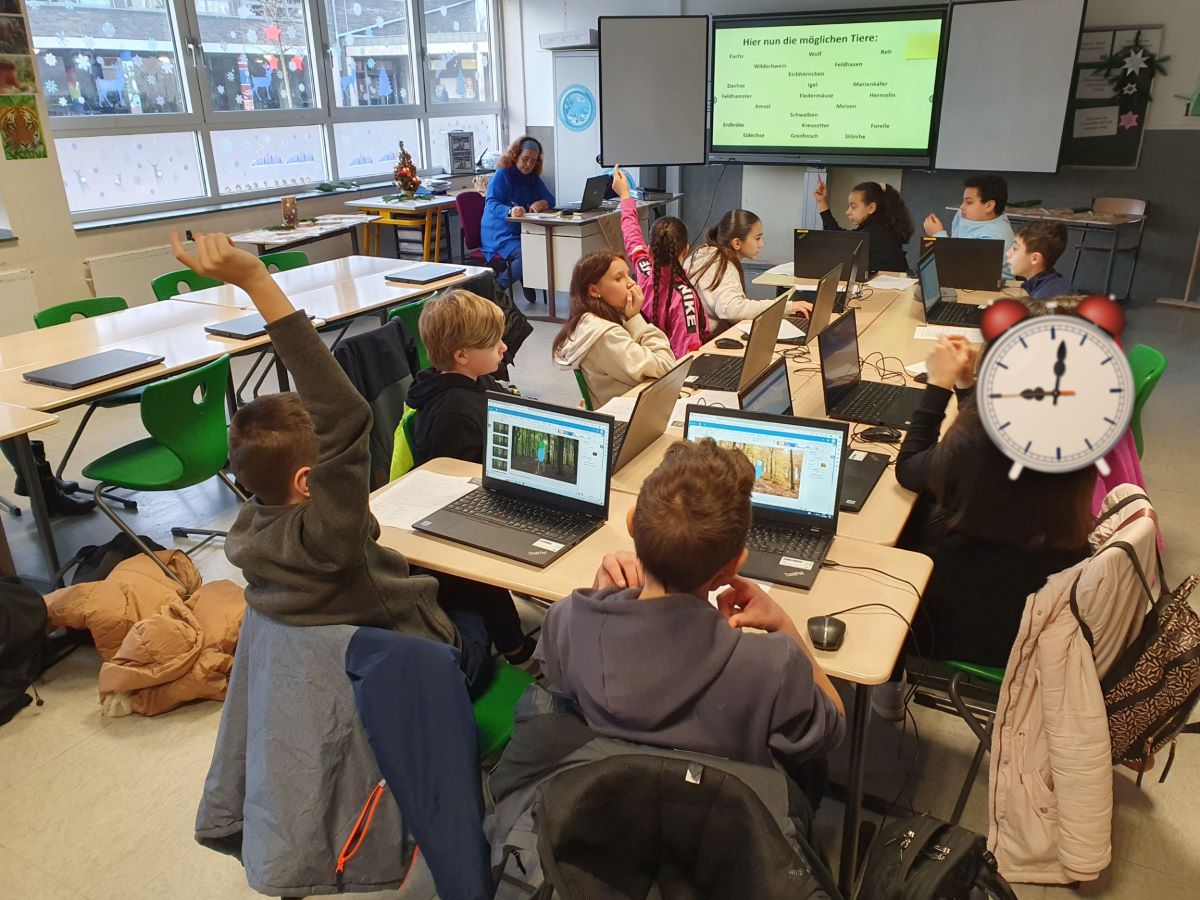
**9:01:45**
